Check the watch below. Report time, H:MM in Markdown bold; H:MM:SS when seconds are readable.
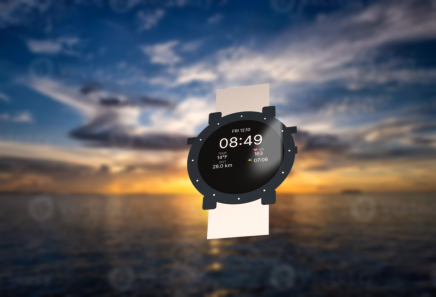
**8:49**
